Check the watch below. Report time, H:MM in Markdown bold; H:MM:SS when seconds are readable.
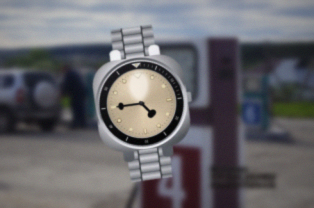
**4:45**
